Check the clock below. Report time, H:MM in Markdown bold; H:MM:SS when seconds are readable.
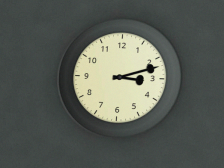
**3:12**
